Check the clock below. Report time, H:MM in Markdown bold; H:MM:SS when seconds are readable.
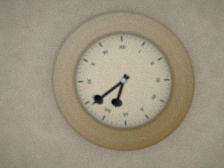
**6:39**
